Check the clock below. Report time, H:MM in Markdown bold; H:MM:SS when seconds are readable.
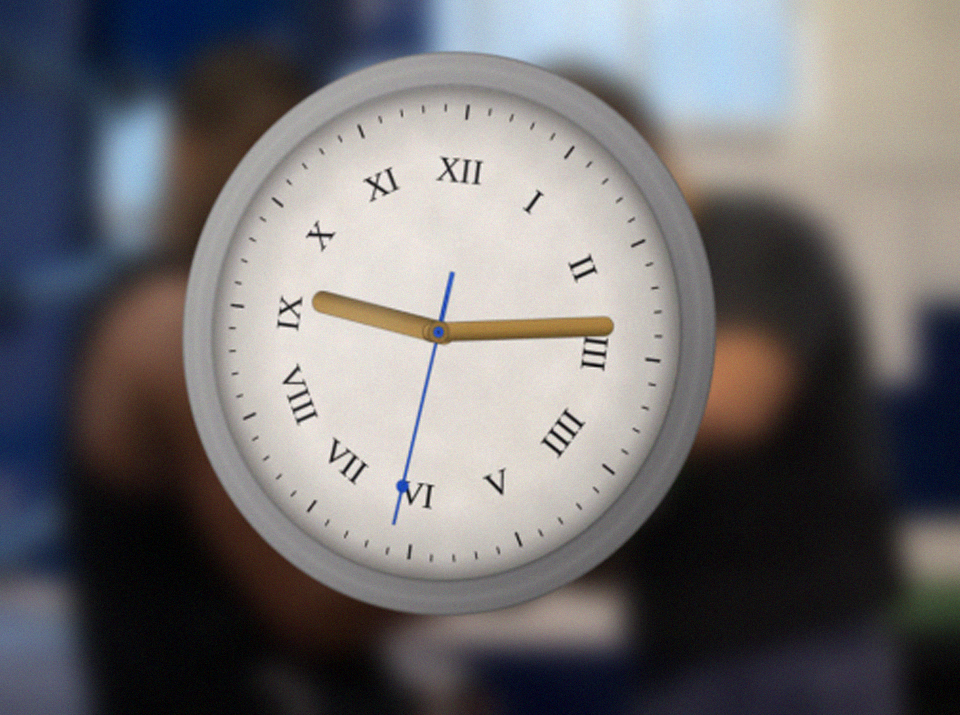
**9:13:31**
